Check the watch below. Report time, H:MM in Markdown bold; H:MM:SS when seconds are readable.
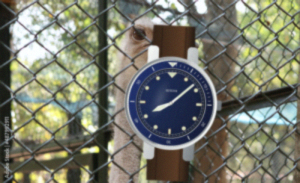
**8:08**
